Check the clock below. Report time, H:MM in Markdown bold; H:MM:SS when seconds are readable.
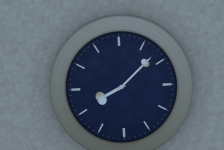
**8:08**
